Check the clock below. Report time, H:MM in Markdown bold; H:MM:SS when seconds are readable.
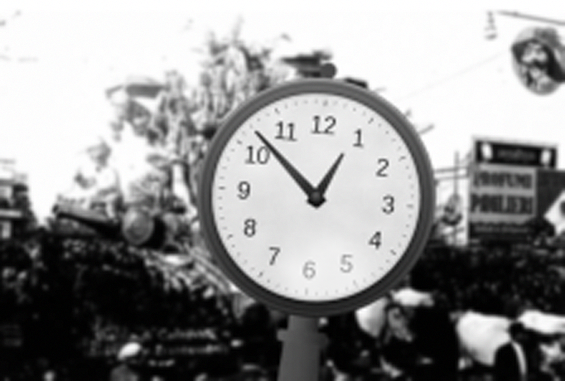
**12:52**
